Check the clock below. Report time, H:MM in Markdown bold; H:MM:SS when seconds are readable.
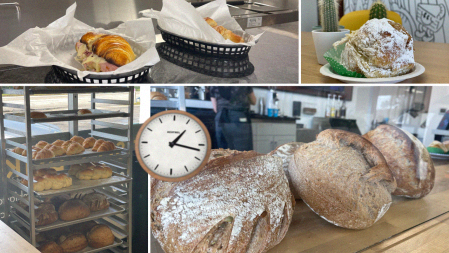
**1:17**
